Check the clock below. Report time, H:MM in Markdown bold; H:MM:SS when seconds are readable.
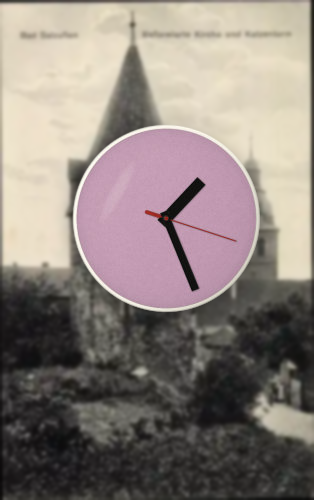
**1:26:18**
